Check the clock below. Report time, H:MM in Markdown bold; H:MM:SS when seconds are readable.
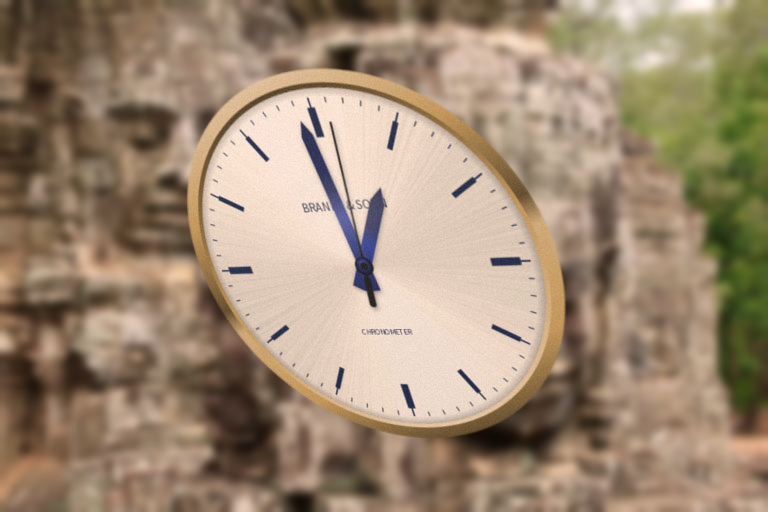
**12:59:01**
